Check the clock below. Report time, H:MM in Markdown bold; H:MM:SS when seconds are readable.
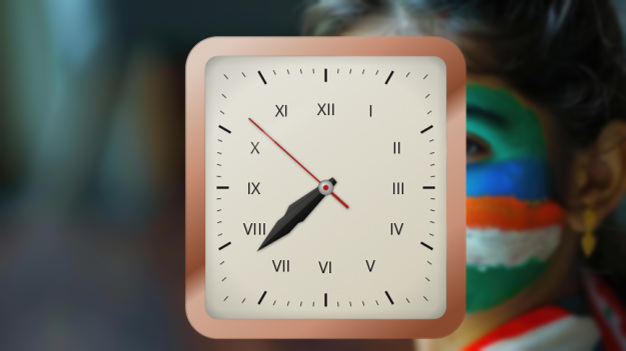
**7:37:52**
